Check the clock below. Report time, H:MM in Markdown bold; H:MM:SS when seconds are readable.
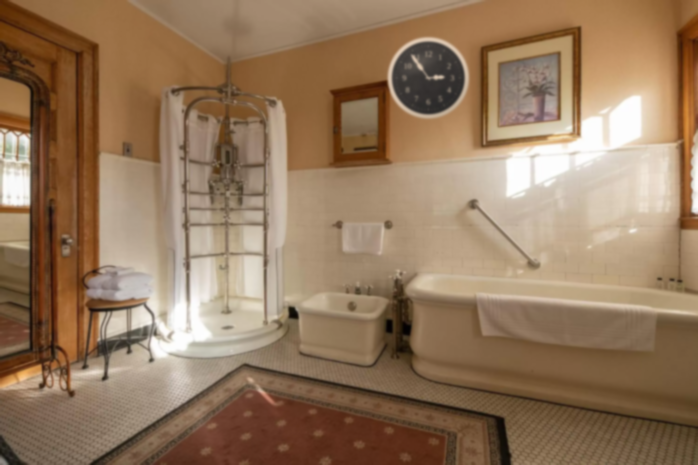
**2:54**
